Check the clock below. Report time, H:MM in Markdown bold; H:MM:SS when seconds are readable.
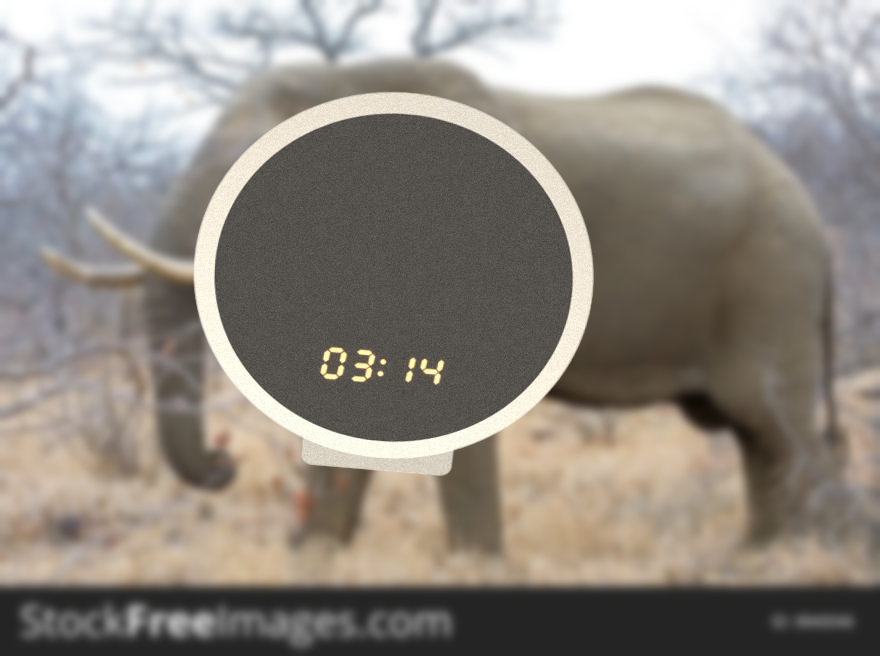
**3:14**
